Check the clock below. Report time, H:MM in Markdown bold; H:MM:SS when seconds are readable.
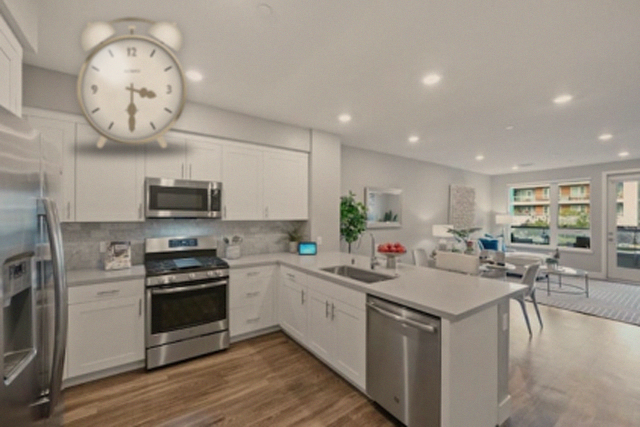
**3:30**
